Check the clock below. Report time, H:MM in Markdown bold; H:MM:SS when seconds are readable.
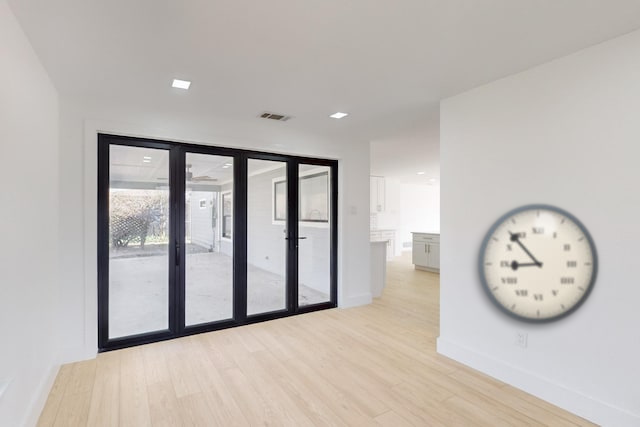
**8:53**
